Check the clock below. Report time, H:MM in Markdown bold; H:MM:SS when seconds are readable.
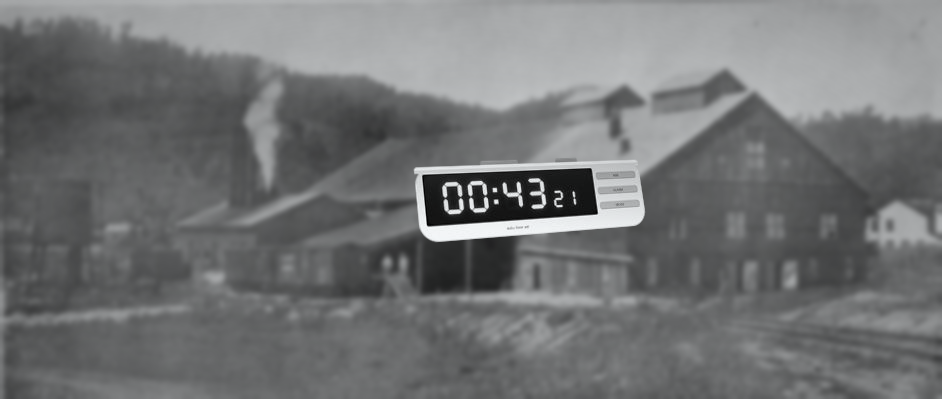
**0:43:21**
